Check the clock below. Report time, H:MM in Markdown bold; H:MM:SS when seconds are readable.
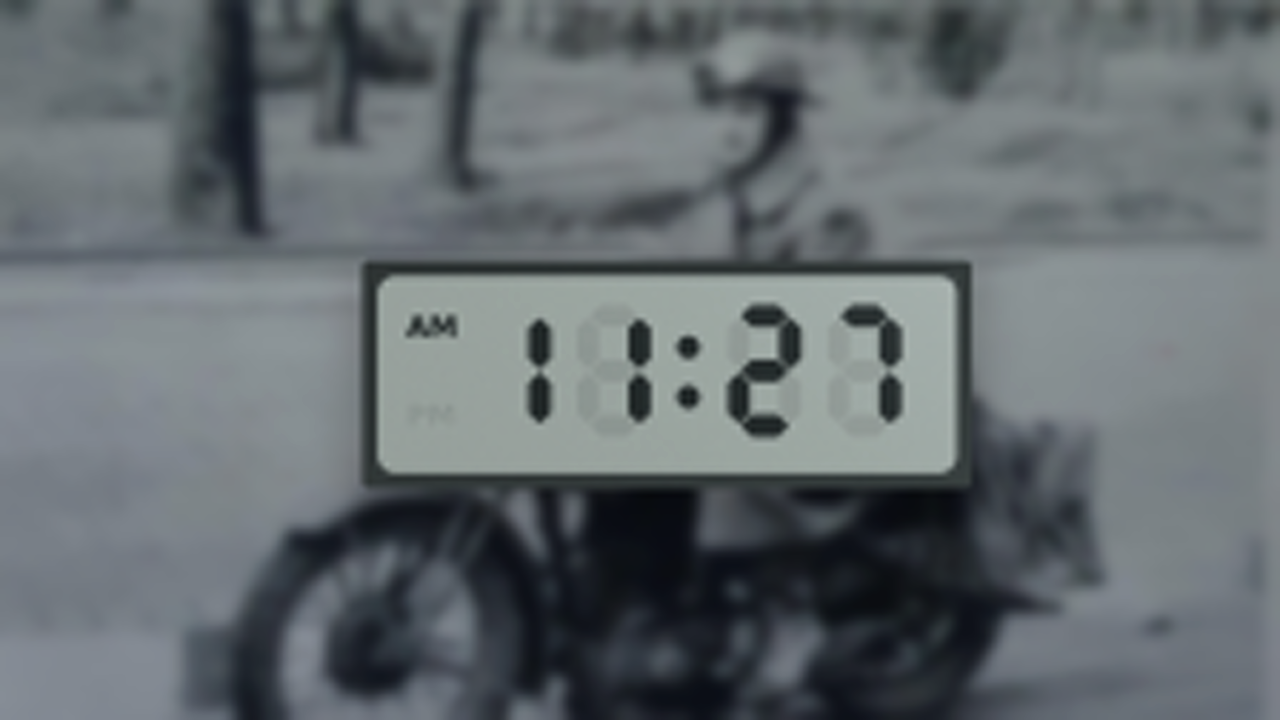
**11:27**
